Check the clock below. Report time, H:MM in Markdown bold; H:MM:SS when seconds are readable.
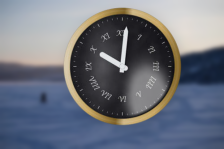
**10:01**
